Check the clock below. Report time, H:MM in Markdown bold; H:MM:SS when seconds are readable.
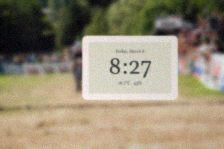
**8:27**
